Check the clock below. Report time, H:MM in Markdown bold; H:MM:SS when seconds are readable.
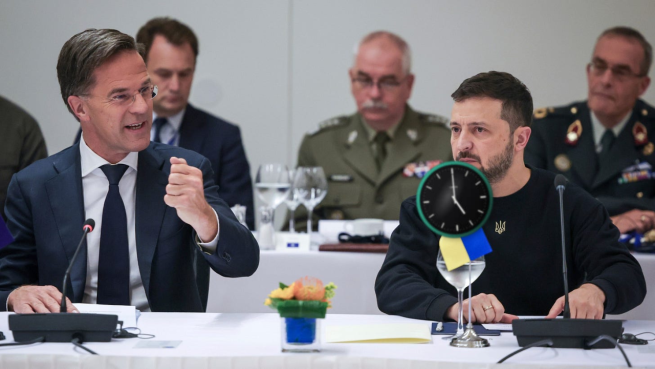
**5:00**
